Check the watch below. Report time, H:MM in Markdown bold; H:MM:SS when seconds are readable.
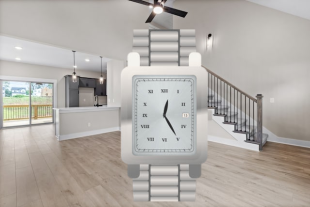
**12:25**
